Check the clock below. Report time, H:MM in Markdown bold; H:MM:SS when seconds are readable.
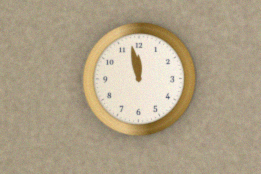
**11:58**
